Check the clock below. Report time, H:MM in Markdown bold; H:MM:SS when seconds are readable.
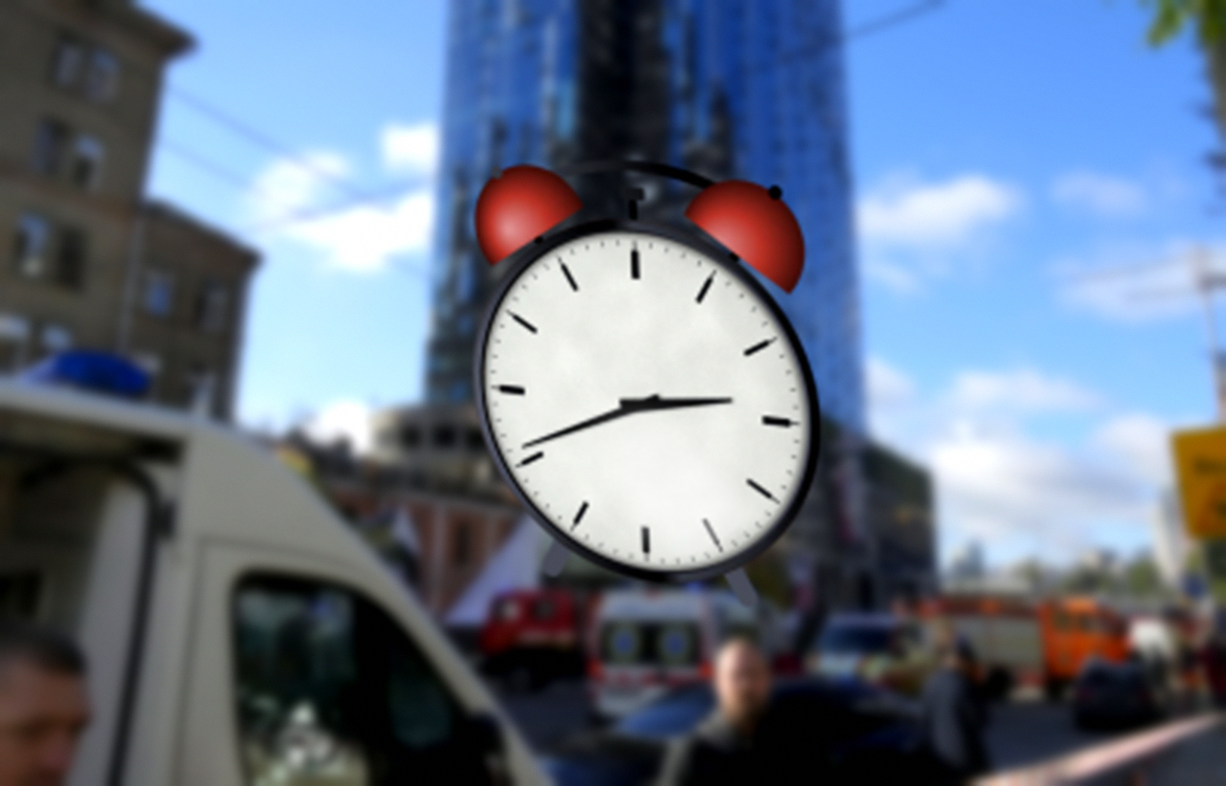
**2:41**
